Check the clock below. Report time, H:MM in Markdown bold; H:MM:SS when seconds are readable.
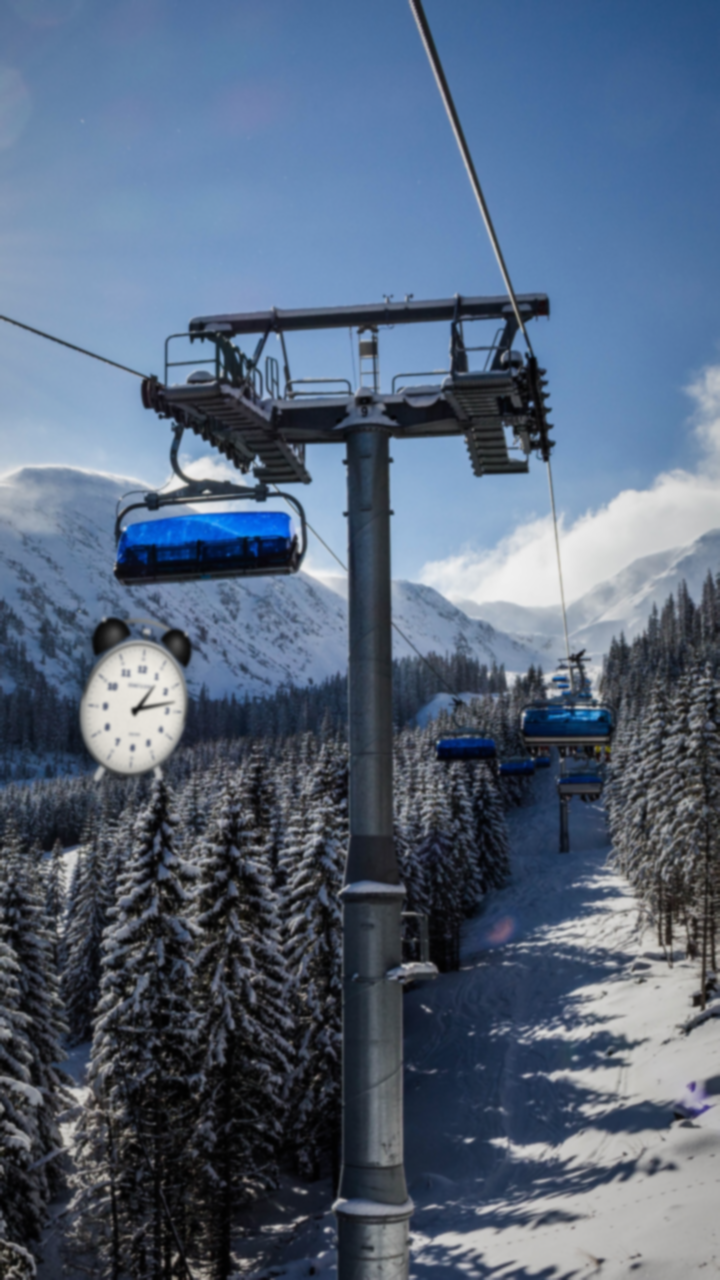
**1:13**
